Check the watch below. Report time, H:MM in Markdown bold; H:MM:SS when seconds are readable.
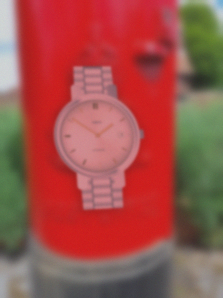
**1:51**
